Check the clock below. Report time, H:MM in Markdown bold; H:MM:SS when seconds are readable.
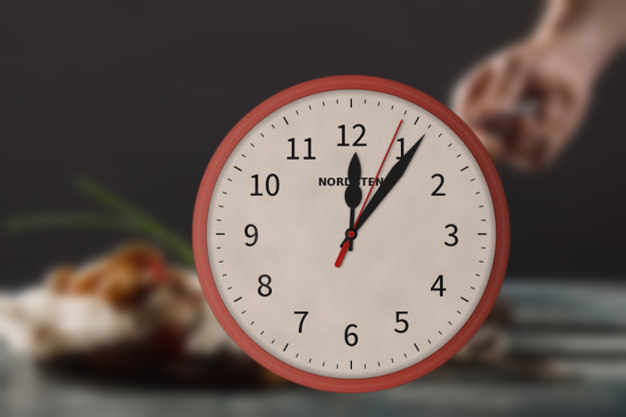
**12:06:04**
